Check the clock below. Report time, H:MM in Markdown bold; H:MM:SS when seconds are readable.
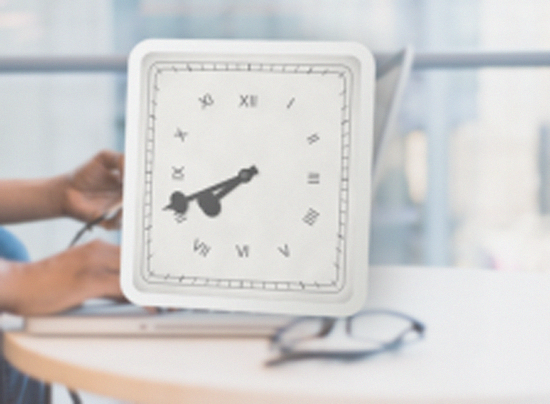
**7:41**
